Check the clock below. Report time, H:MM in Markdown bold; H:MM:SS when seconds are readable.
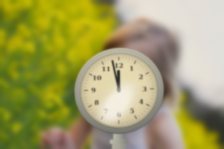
**11:58**
